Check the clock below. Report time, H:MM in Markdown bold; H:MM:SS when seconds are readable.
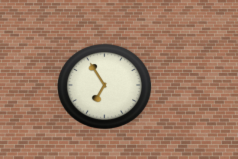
**6:55**
